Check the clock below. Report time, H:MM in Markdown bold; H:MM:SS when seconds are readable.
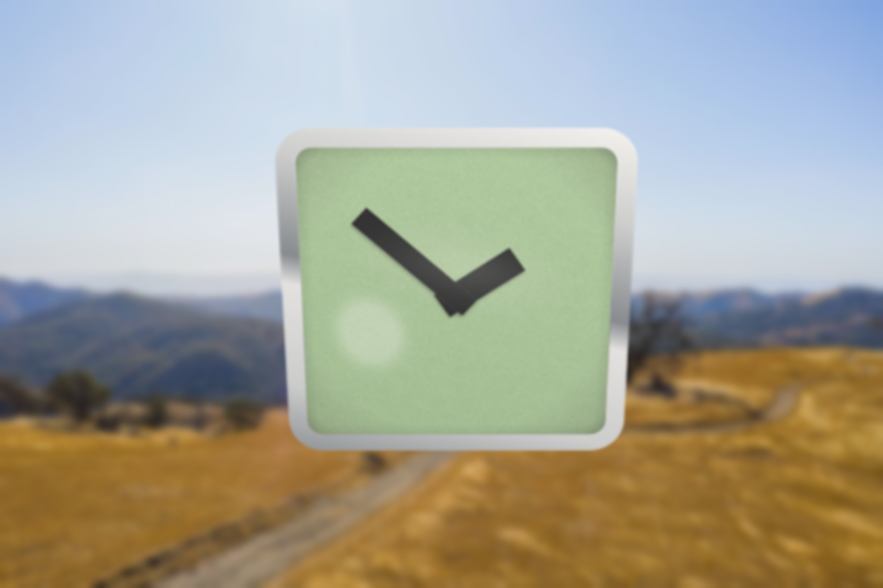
**1:52**
